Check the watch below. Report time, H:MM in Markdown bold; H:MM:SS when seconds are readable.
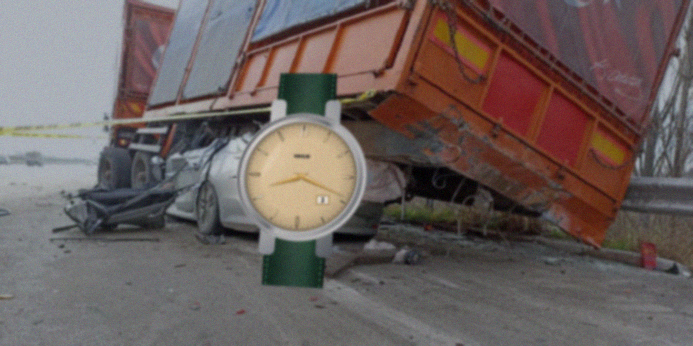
**8:19**
